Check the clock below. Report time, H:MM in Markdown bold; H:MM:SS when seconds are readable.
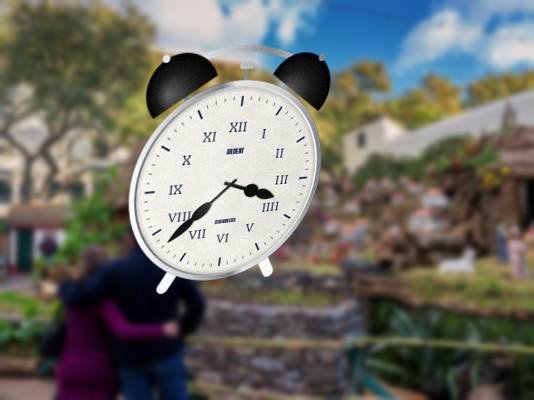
**3:38**
